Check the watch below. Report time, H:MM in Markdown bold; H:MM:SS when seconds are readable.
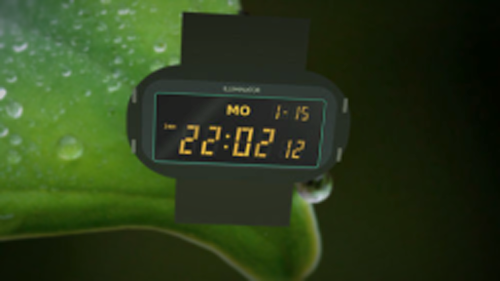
**22:02:12**
